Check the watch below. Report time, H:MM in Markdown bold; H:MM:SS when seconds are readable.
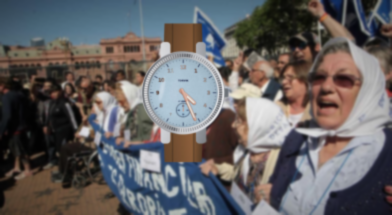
**4:26**
